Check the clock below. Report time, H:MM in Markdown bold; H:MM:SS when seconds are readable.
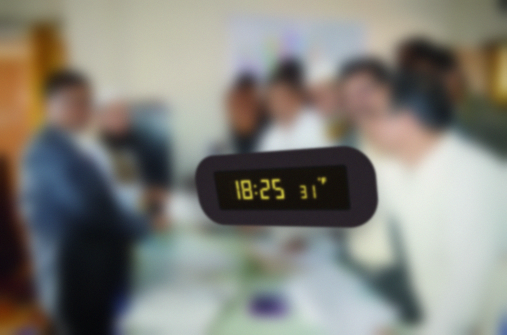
**18:25**
